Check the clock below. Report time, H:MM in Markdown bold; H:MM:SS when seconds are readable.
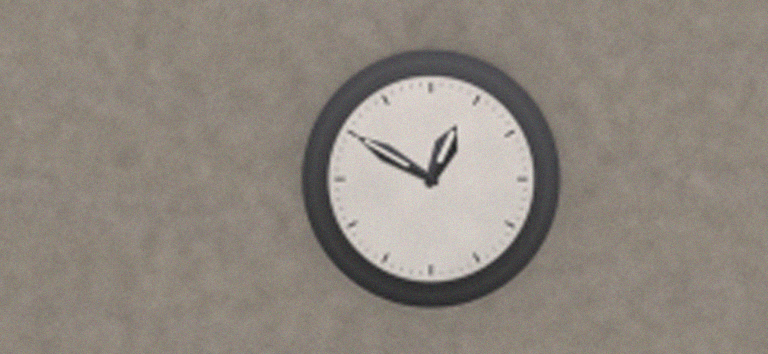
**12:50**
